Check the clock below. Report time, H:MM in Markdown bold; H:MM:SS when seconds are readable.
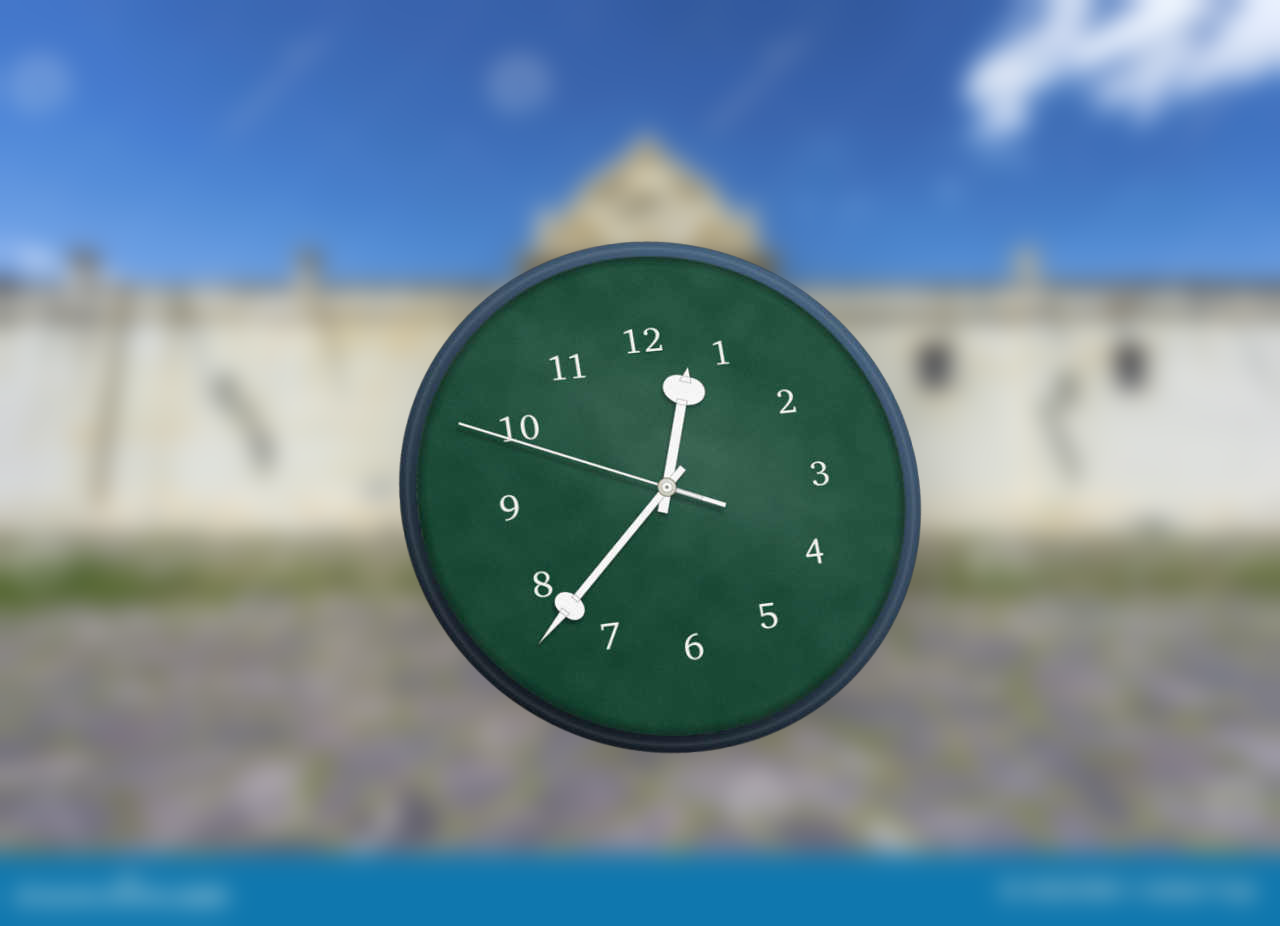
**12:37:49**
